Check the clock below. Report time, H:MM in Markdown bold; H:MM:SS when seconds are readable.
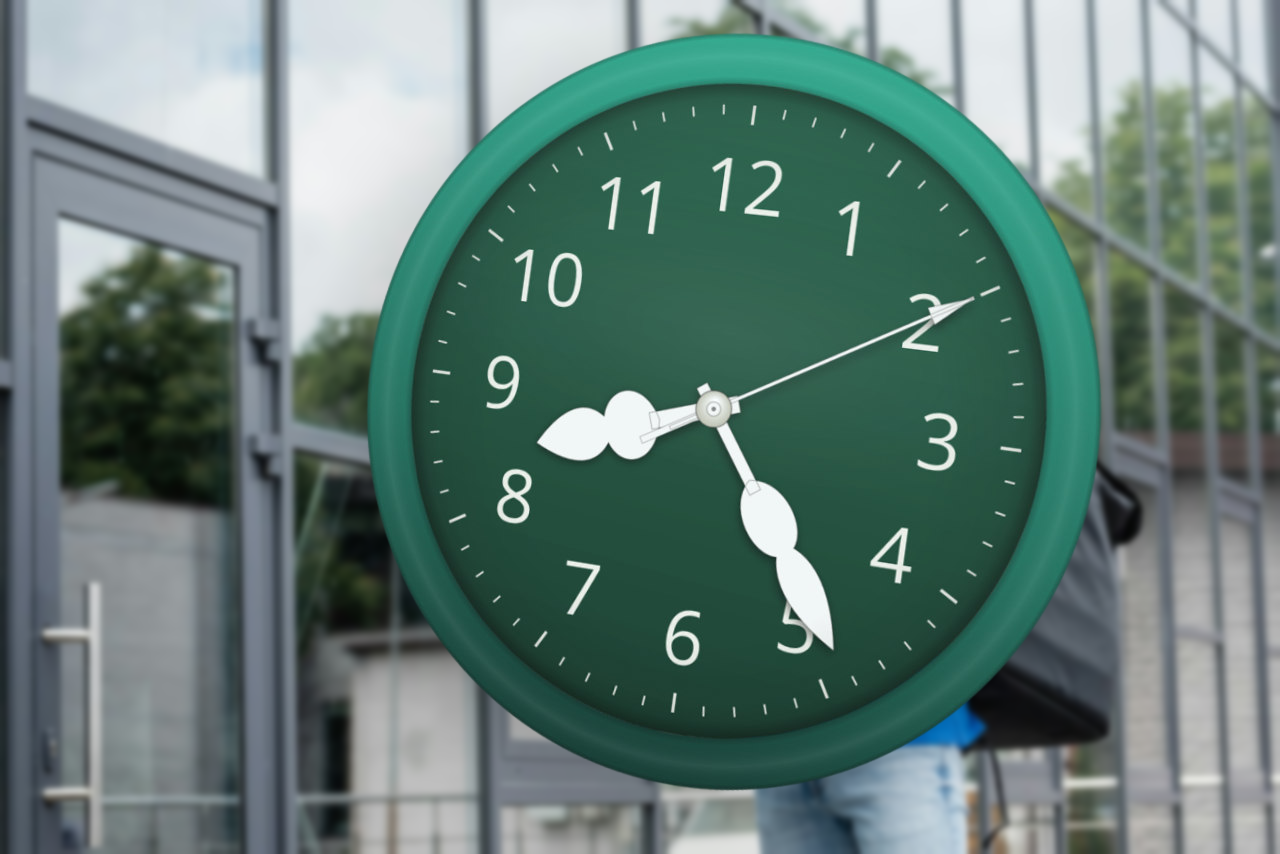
**8:24:10**
